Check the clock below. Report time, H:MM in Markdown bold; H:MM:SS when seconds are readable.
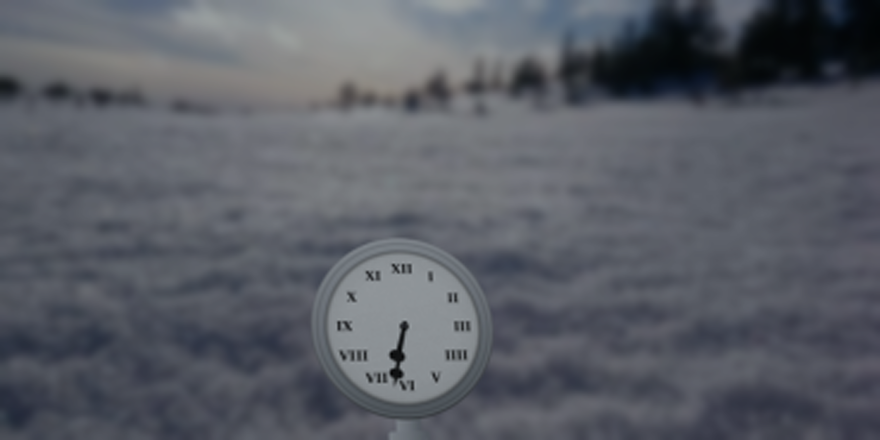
**6:32**
